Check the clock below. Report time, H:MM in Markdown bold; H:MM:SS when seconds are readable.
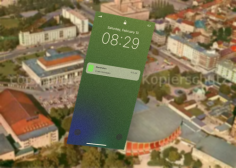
**8:29**
